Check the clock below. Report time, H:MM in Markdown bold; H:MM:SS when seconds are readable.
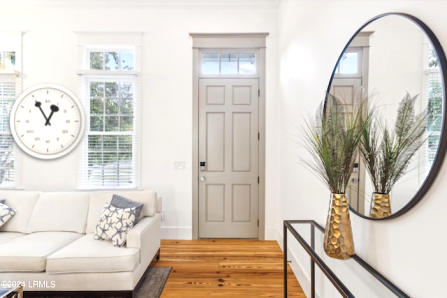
**12:55**
